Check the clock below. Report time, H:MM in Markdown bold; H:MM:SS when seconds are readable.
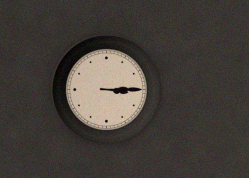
**3:15**
